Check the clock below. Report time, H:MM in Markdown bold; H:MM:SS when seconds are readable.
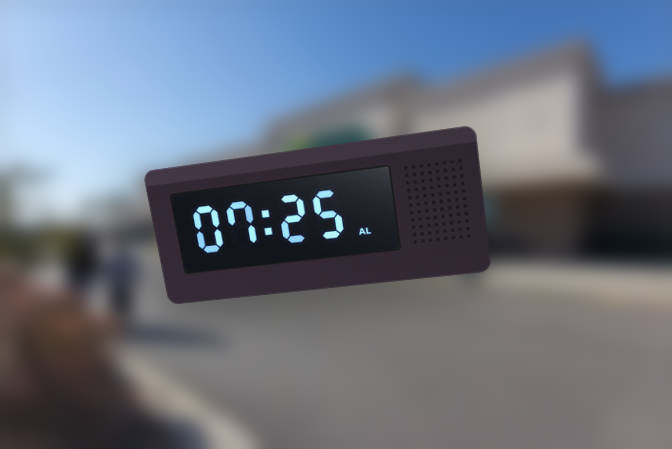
**7:25**
